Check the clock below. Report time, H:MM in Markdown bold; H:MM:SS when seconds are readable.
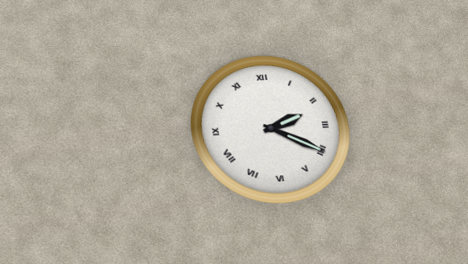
**2:20**
